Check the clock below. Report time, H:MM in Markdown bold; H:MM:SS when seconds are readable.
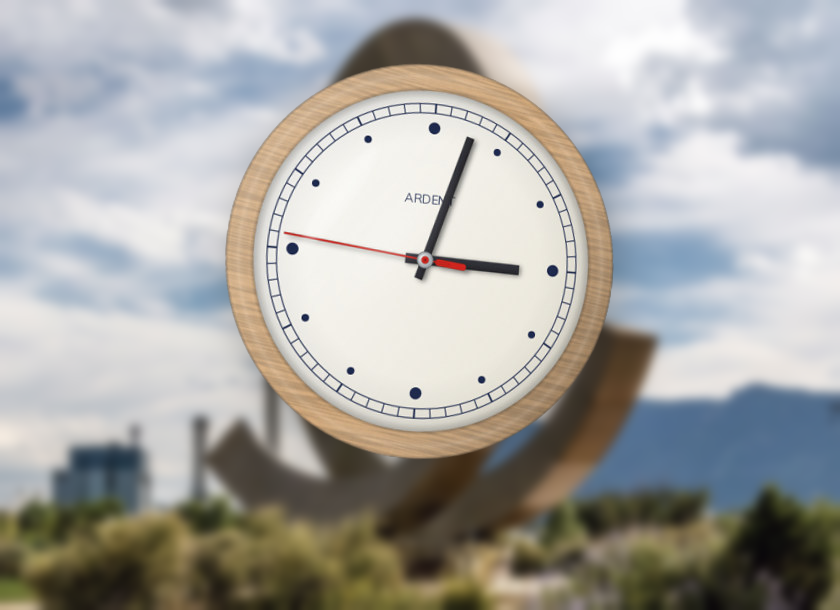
**3:02:46**
